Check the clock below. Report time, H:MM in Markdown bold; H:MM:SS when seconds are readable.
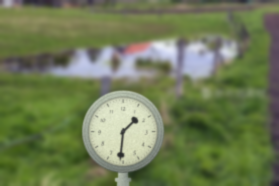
**1:31**
